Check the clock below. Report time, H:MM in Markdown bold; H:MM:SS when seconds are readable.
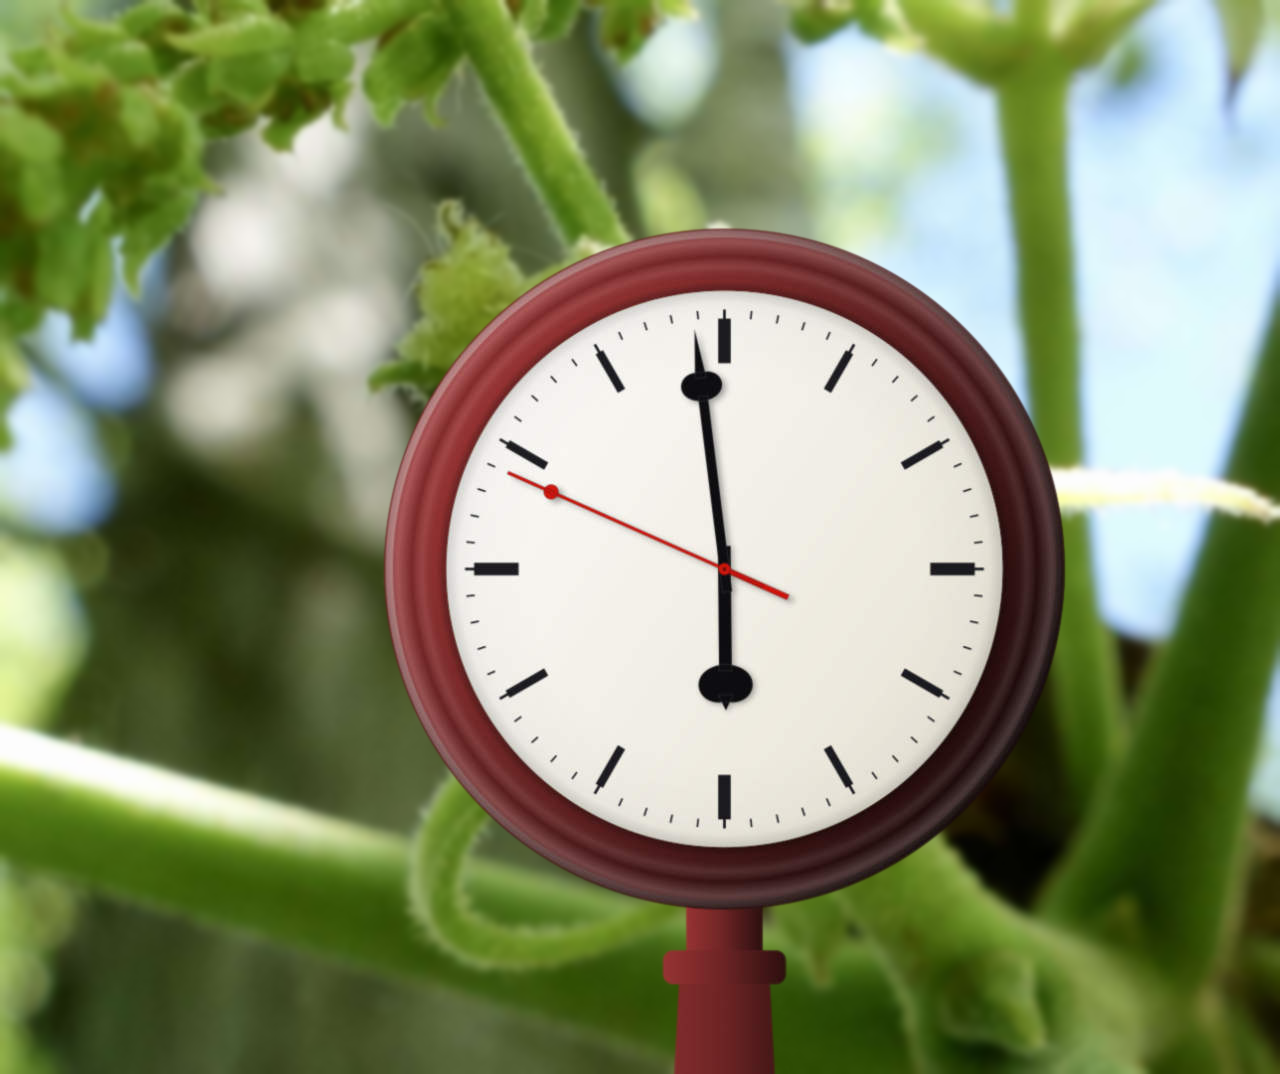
**5:58:49**
